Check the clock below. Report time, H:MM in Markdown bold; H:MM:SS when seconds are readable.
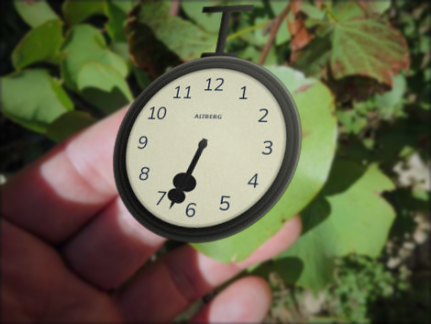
**6:33**
